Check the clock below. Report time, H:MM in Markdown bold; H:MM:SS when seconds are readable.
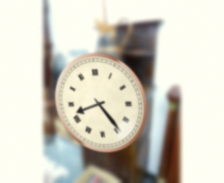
**8:24**
